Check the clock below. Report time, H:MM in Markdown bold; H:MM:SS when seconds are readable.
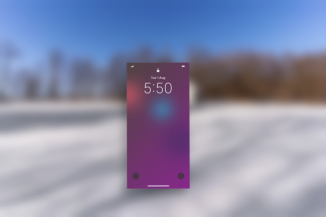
**5:50**
